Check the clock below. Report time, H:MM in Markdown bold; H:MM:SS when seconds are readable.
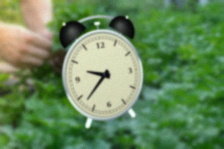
**9:38**
